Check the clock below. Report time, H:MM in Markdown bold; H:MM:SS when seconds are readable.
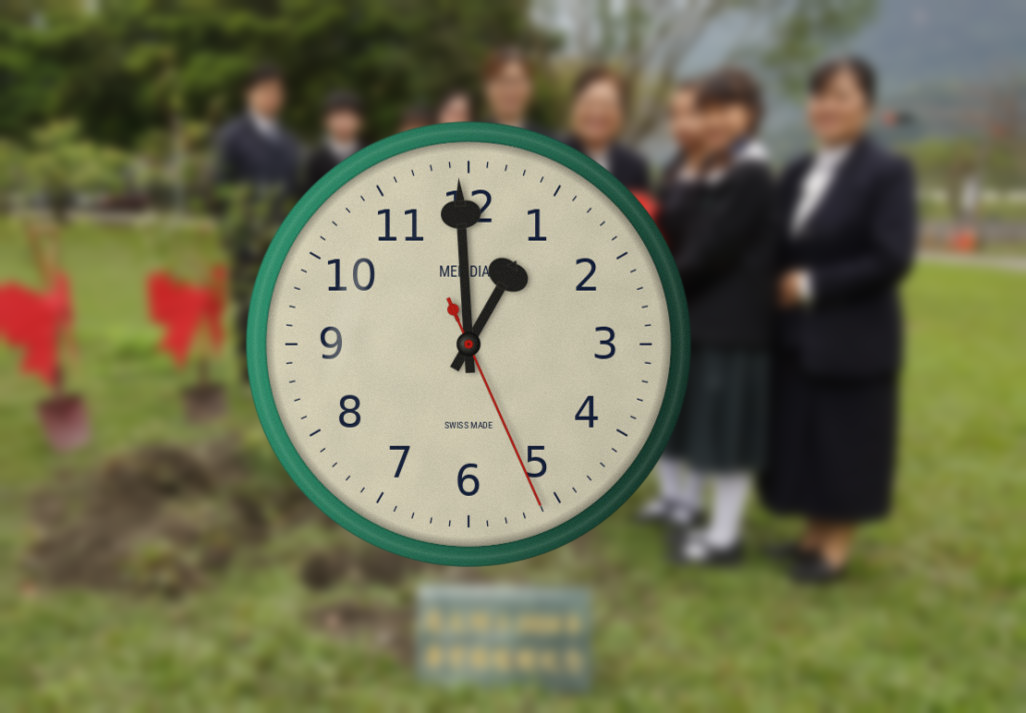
**12:59:26**
